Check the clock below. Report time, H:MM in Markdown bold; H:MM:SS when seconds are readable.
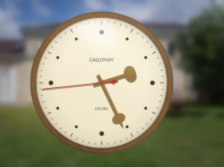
**2:25:44**
